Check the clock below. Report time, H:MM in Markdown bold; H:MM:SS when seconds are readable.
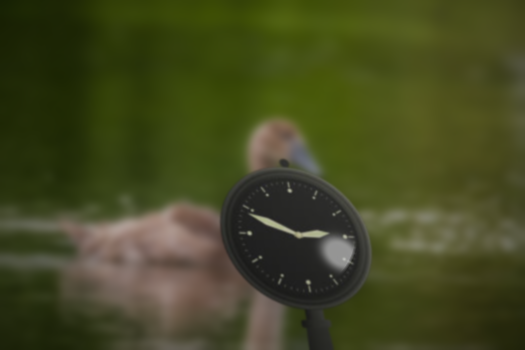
**2:49**
